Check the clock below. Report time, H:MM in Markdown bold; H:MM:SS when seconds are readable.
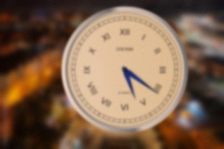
**5:21**
